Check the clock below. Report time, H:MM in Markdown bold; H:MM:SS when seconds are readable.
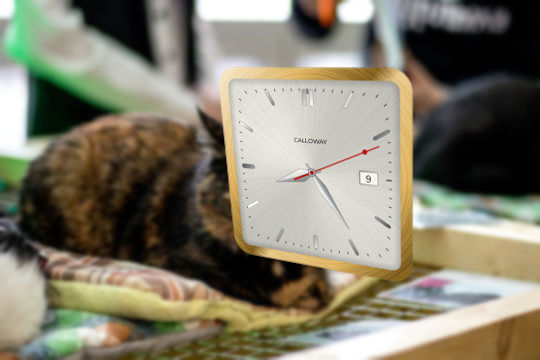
**8:24:11**
